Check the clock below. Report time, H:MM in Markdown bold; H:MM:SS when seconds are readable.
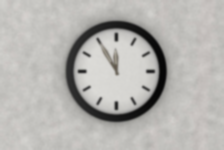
**11:55**
